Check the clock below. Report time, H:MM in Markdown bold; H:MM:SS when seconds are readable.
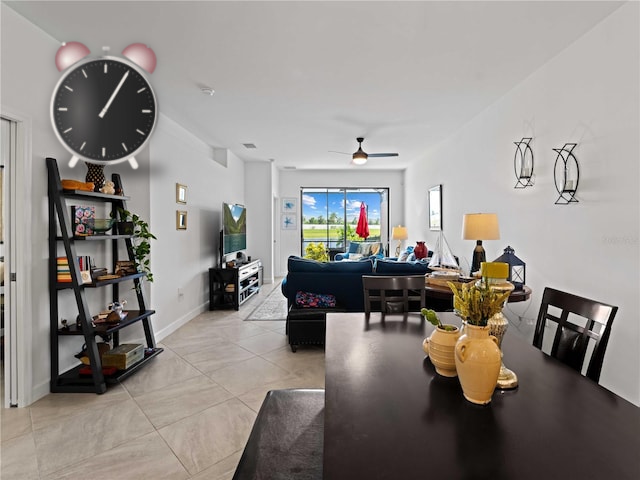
**1:05**
